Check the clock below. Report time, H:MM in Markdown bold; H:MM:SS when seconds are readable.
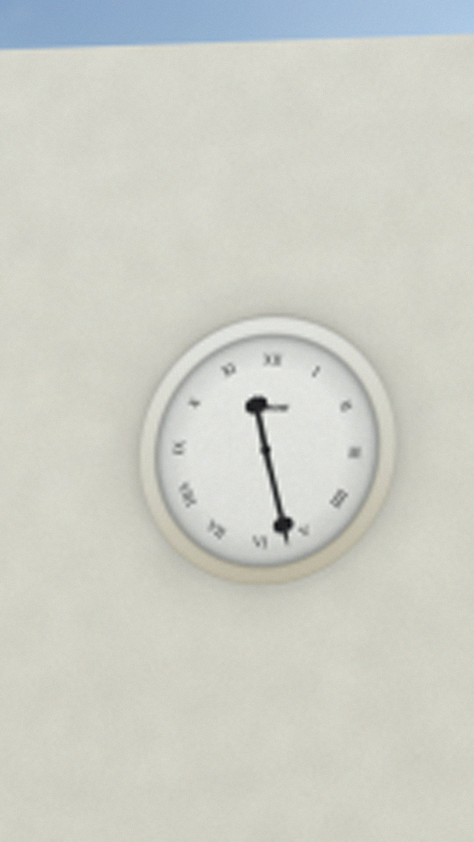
**11:27**
